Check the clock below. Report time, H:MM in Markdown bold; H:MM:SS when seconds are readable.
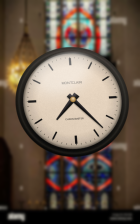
**7:23**
